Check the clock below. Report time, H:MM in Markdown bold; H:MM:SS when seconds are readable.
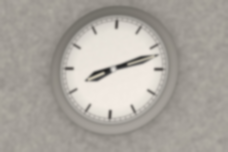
**8:12**
